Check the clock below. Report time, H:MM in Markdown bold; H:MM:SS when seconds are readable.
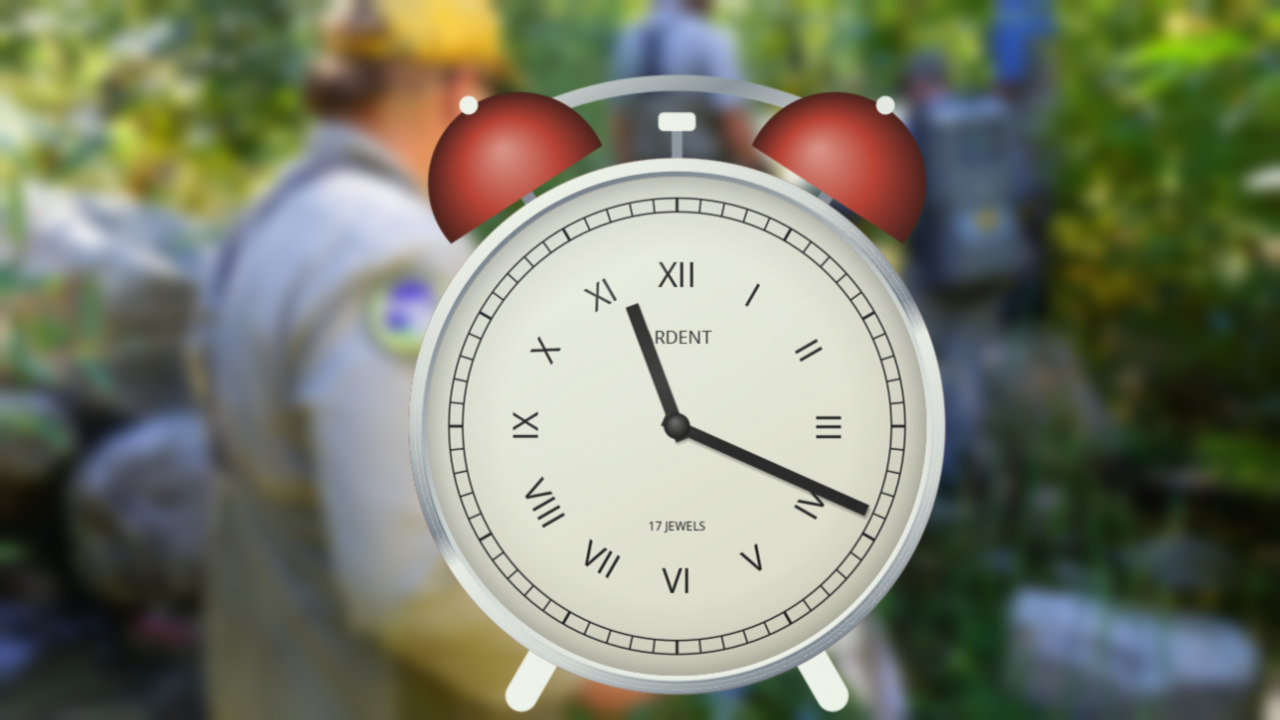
**11:19**
